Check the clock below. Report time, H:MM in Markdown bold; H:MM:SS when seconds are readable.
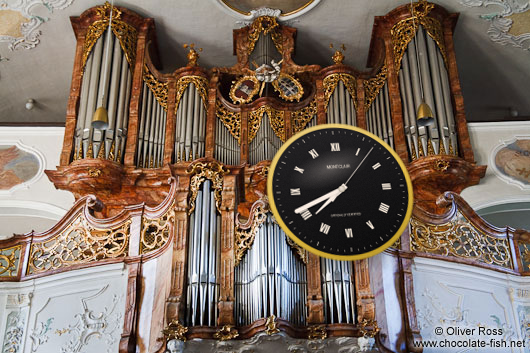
**7:41:07**
